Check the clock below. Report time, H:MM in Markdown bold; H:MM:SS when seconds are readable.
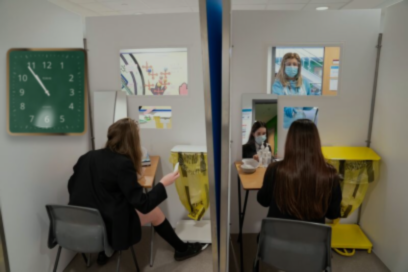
**10:54**
